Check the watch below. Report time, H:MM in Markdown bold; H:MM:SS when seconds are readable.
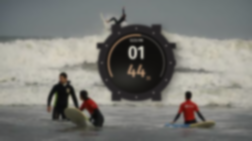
**1:44**
